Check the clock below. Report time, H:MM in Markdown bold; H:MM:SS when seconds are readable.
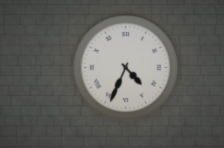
**4:34**
